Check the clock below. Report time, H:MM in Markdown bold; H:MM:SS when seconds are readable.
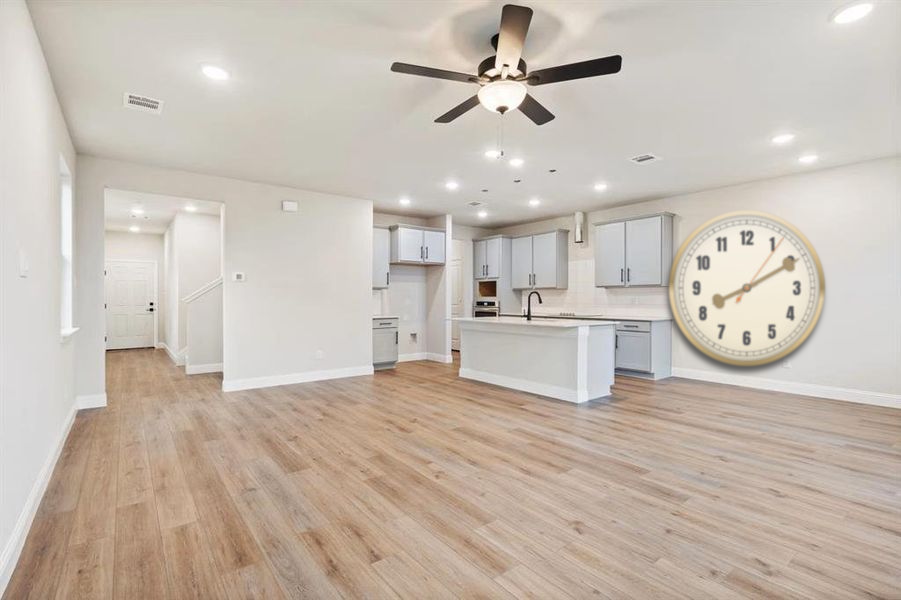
**8:10:06**
